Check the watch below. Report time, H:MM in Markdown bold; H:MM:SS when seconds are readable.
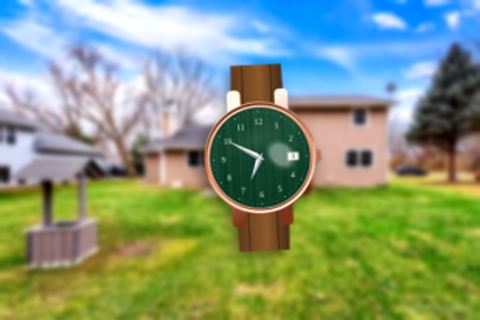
**6:50**
